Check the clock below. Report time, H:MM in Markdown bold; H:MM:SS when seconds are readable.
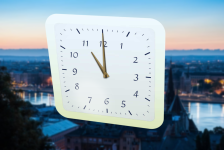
**11:00**
